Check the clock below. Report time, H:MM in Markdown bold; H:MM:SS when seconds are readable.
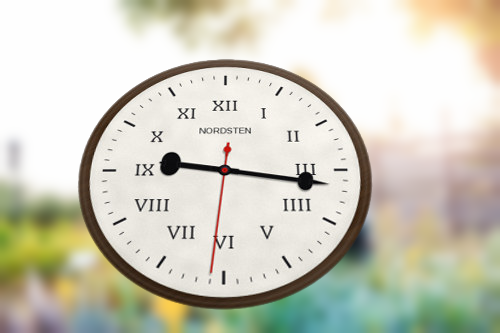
**9:16:31**
